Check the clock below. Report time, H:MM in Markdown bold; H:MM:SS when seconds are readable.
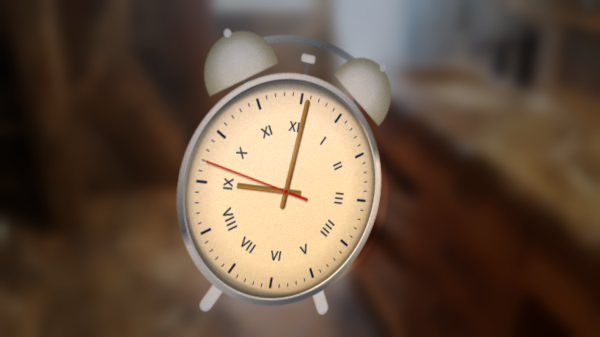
**9:00:47**
